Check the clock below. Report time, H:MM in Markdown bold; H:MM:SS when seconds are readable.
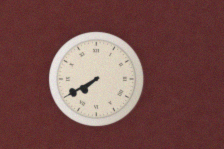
**7:40**
